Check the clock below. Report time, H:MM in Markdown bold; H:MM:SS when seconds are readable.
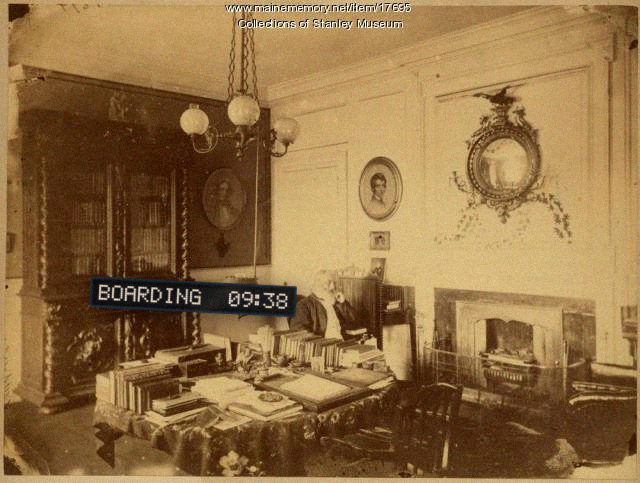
**9:38**
